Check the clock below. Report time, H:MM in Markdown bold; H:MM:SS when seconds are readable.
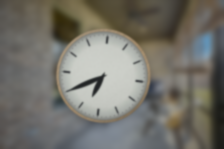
**6:40**
